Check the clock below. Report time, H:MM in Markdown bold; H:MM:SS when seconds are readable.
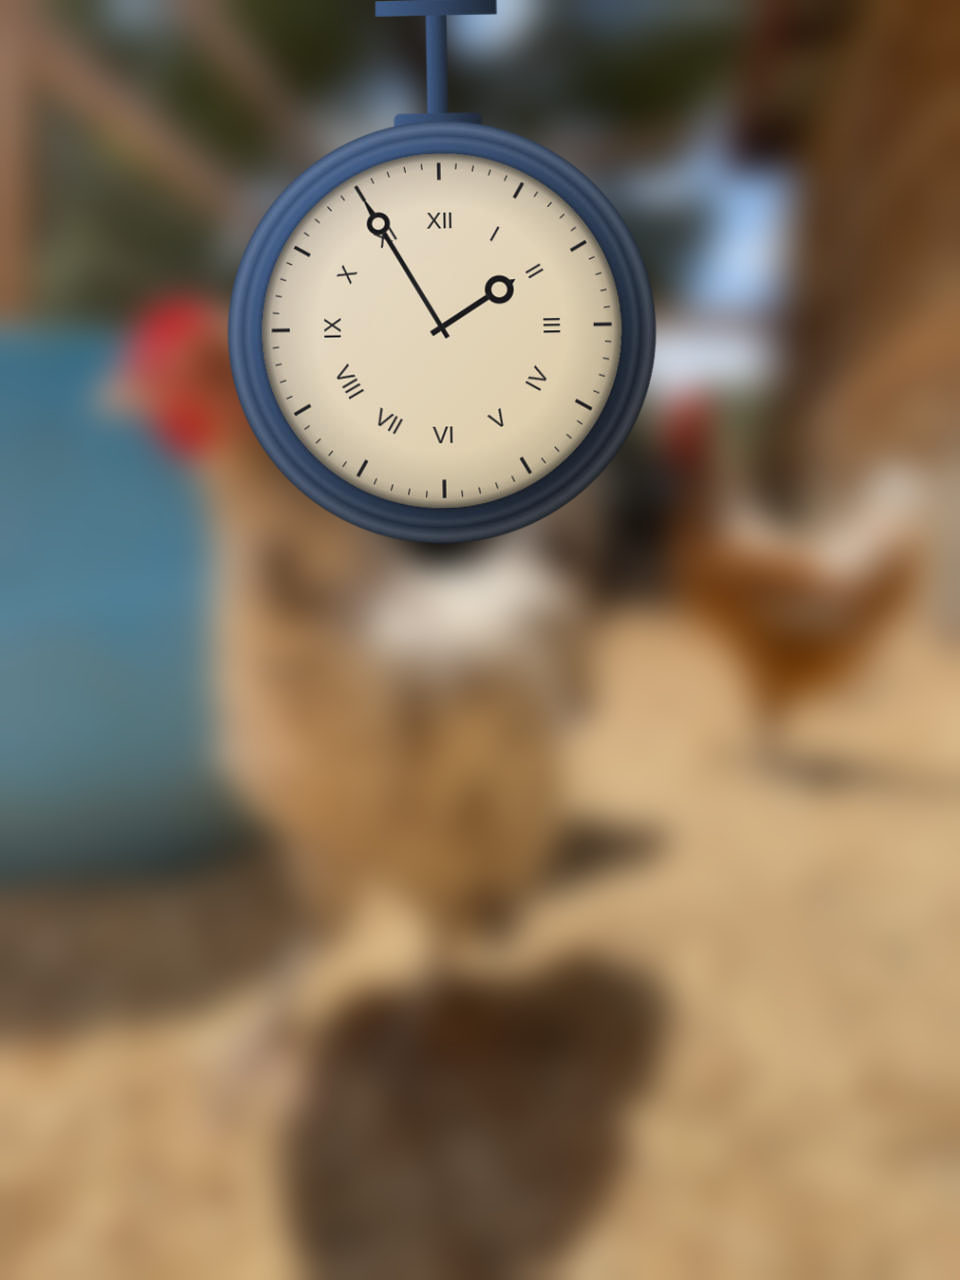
**1:55**
